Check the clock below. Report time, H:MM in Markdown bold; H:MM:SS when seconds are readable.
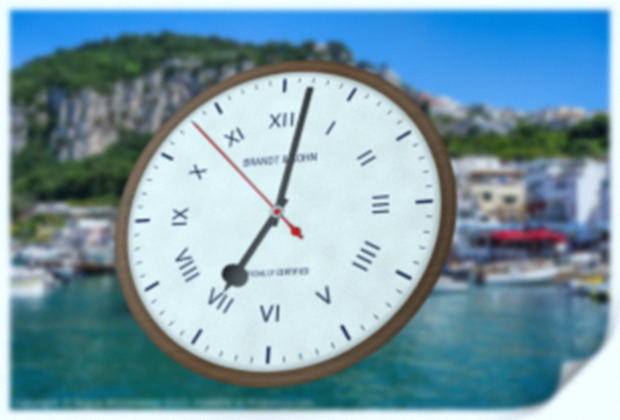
**7:01:53**
